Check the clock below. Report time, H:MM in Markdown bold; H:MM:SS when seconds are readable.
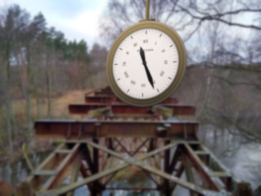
**11:26**
